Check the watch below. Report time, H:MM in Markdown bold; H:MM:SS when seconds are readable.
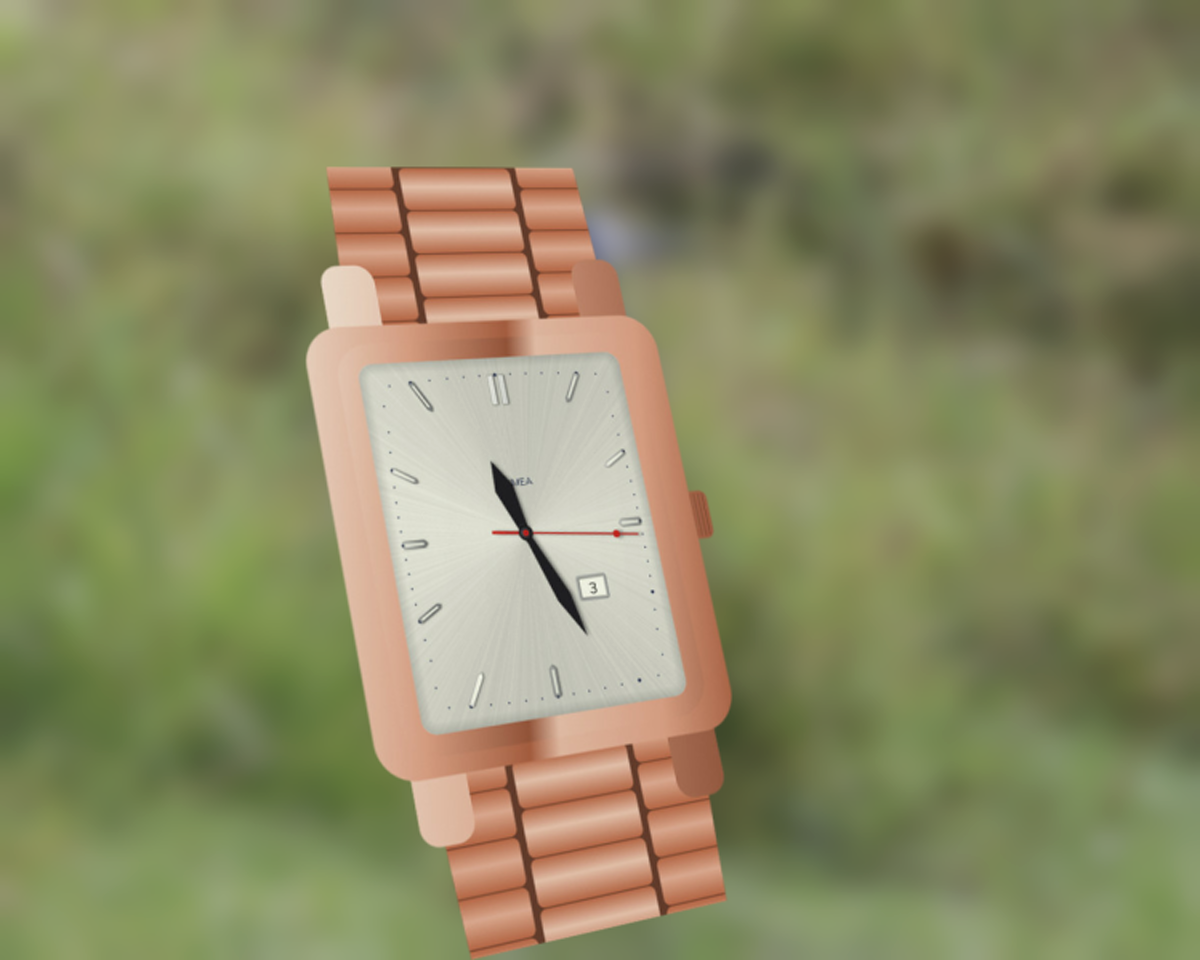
**11:26:16**
